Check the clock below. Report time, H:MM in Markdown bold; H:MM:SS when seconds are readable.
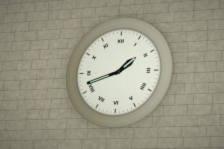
**1:42**
